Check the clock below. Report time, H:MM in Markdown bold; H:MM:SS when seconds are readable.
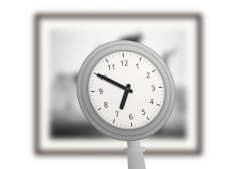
**6:50**
